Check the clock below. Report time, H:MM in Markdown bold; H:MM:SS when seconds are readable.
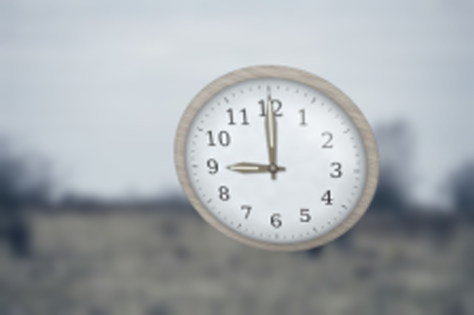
**9:00**
